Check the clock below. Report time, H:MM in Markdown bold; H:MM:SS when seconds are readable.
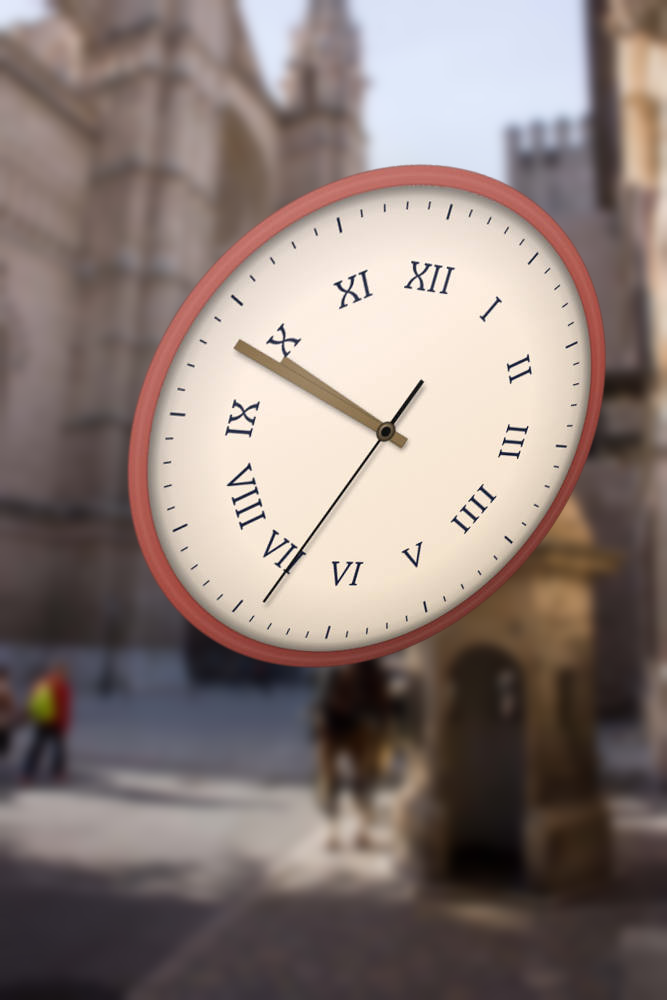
**9:48:34**
